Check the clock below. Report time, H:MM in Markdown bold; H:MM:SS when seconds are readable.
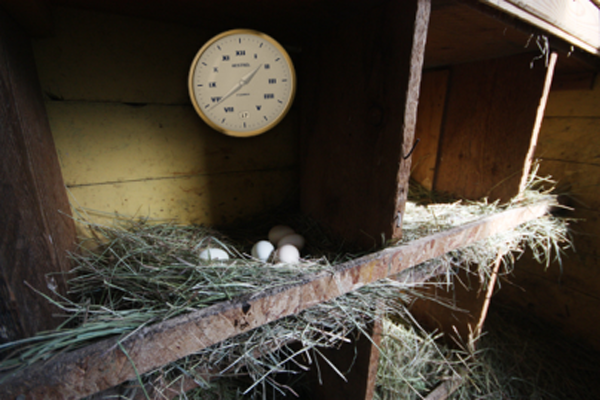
**1:39**
